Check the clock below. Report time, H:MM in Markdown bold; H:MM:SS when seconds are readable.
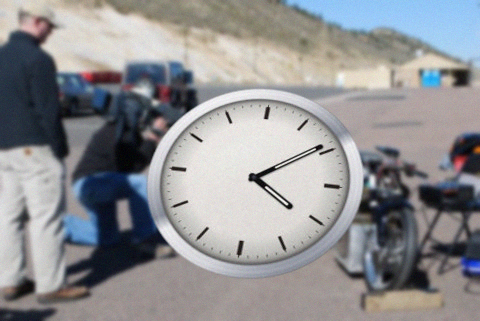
**4:09**
